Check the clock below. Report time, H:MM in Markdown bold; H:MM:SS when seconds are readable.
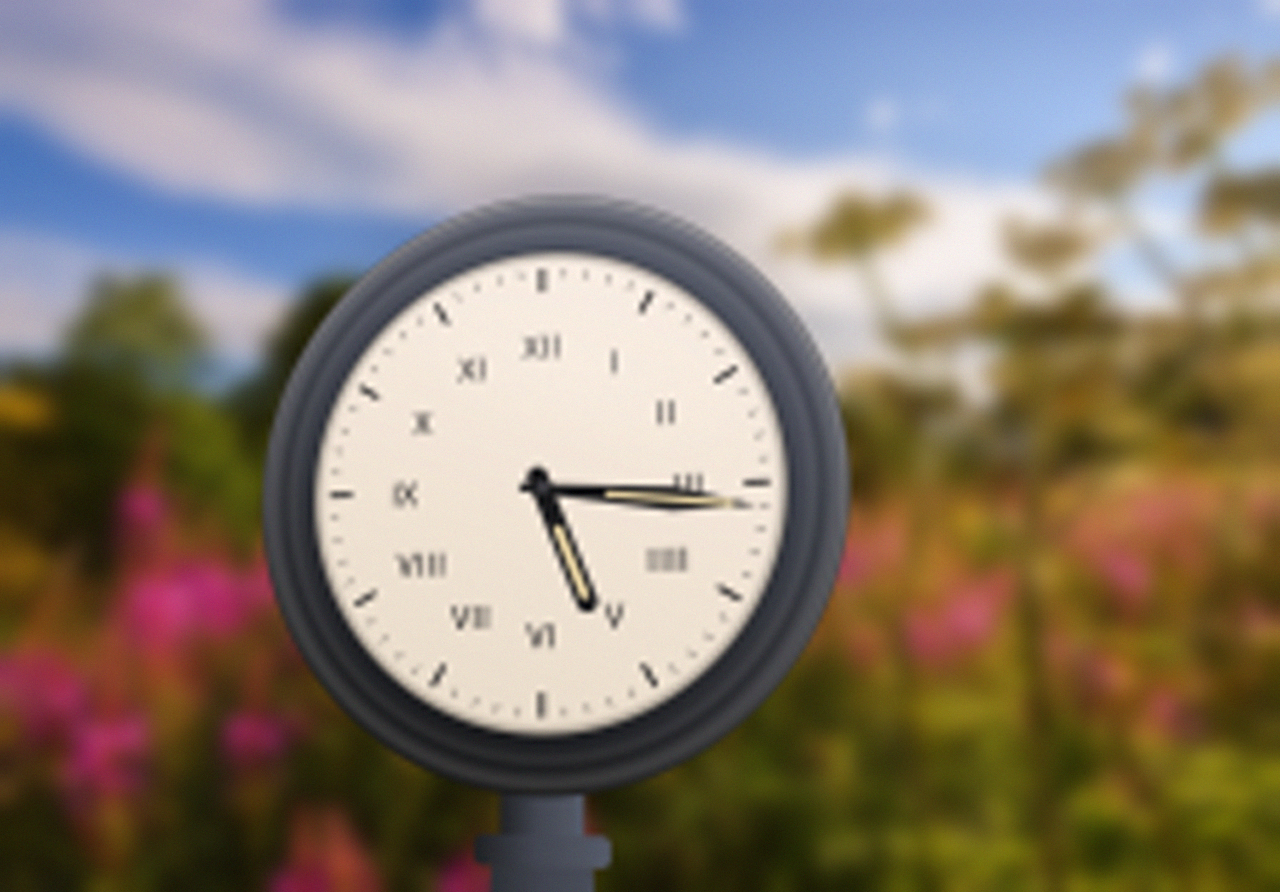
**5:16**
